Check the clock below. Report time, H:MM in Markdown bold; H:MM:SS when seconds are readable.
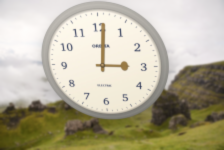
**3:01**
